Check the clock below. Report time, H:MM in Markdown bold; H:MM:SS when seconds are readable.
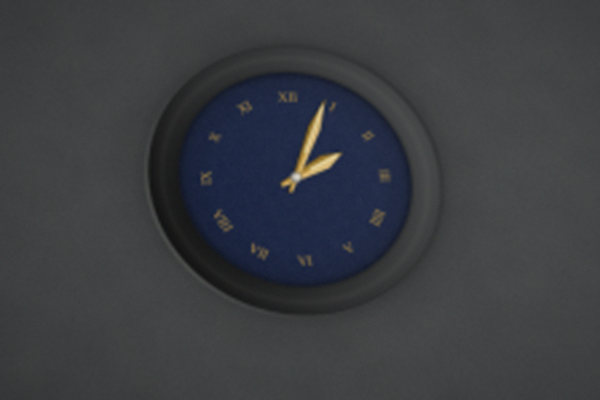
**2:04**
